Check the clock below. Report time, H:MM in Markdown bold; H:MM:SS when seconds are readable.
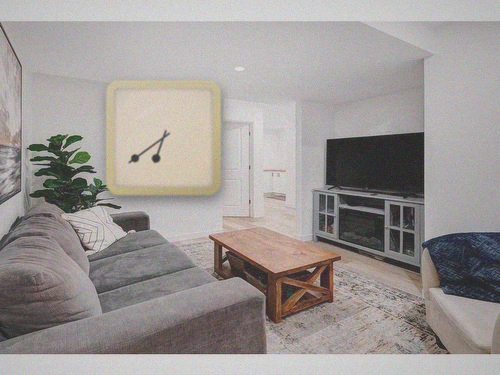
**6:39**
